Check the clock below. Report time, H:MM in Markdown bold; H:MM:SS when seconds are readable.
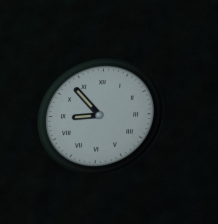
**8:53**
